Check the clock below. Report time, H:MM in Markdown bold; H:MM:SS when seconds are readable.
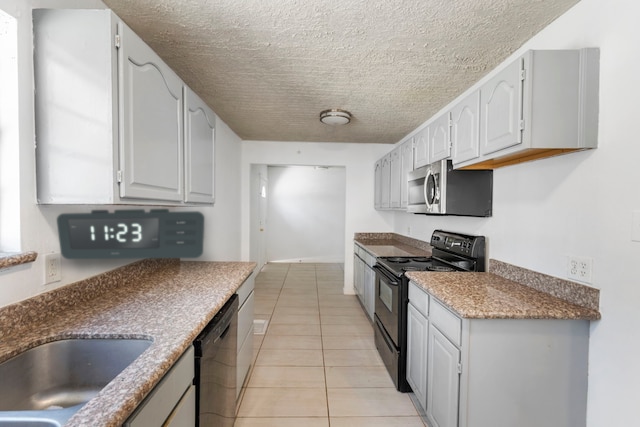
**11:23**
